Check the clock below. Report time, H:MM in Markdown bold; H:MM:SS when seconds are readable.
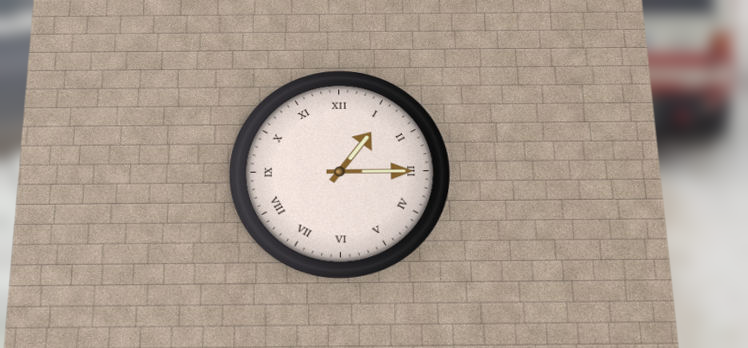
**1:15**
